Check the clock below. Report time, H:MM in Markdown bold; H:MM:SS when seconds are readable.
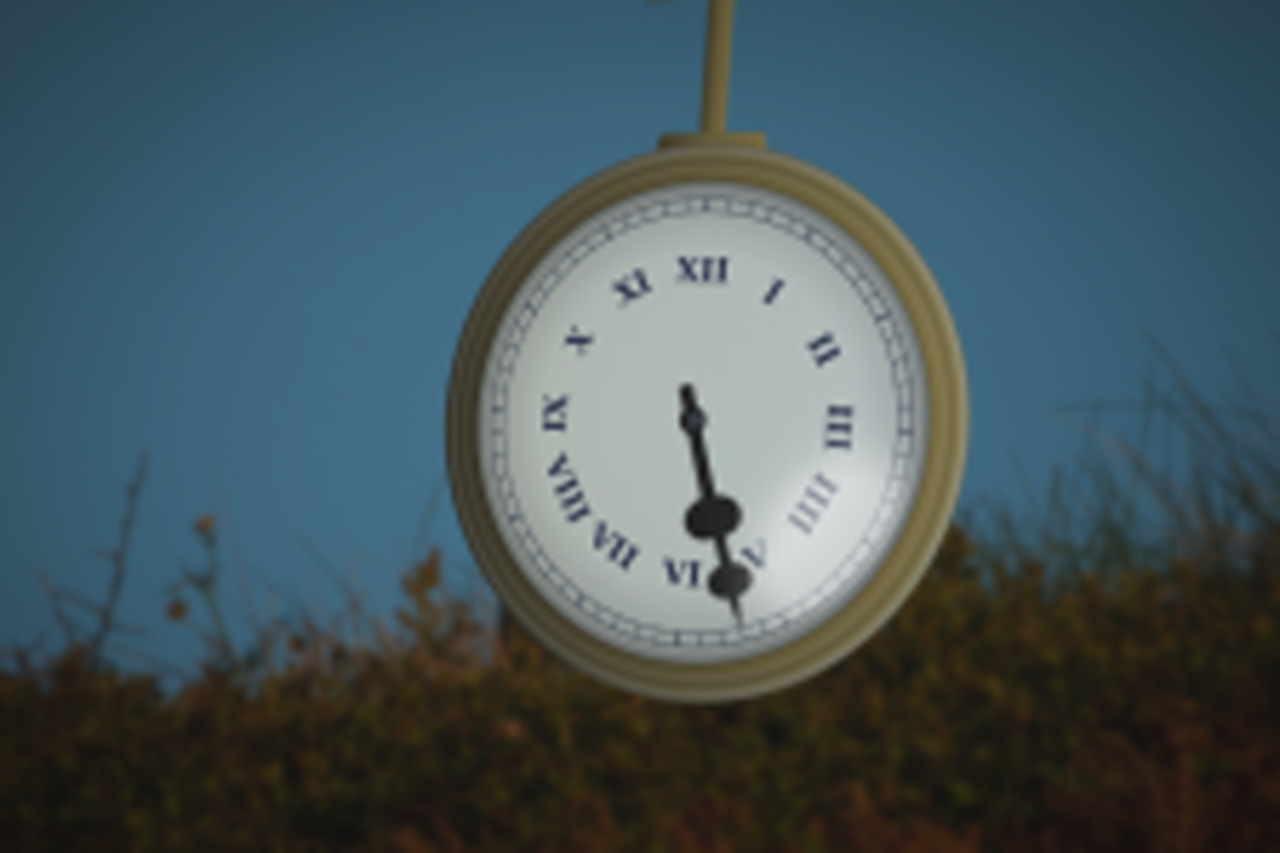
**5:27**
